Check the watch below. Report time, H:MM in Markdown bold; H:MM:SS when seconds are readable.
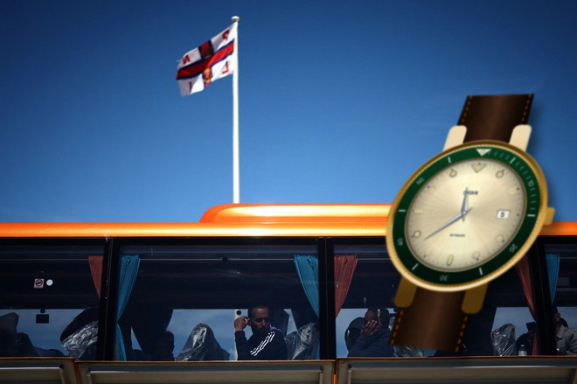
**11:38**
